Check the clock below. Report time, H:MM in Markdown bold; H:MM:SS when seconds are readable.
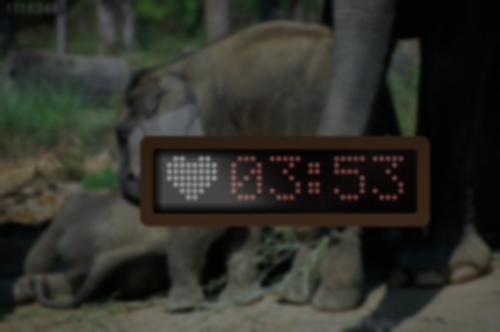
**3:53**
